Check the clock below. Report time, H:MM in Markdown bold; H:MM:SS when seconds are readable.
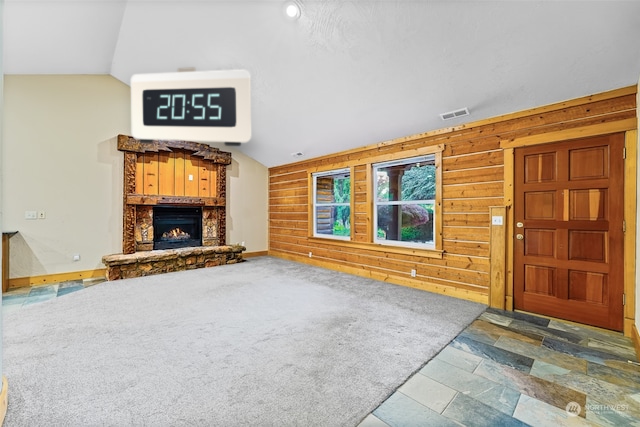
**20:55**
